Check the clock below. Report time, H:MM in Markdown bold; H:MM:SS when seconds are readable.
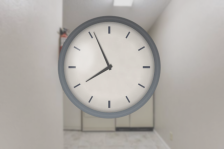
**7:56**
